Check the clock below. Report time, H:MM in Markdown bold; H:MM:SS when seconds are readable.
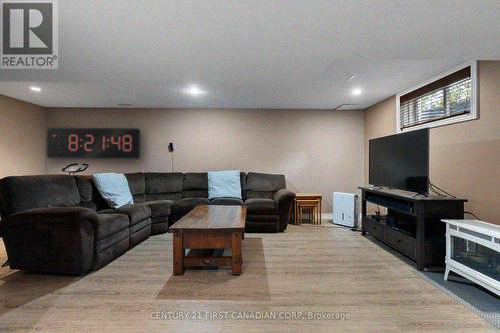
**8:21:48**
